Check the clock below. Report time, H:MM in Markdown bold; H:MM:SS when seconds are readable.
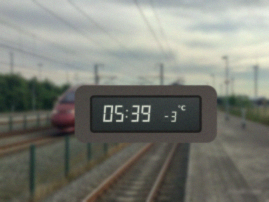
**5:39**
